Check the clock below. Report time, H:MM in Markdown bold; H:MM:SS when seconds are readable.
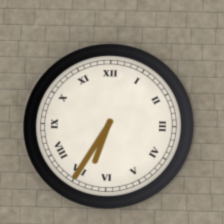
**6:35**
